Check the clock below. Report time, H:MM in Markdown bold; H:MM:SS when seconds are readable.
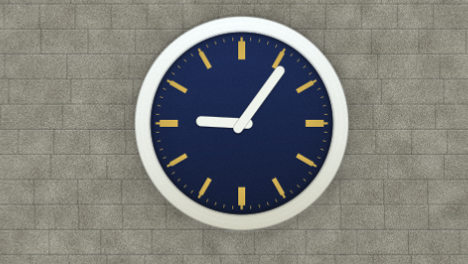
**9:06**
